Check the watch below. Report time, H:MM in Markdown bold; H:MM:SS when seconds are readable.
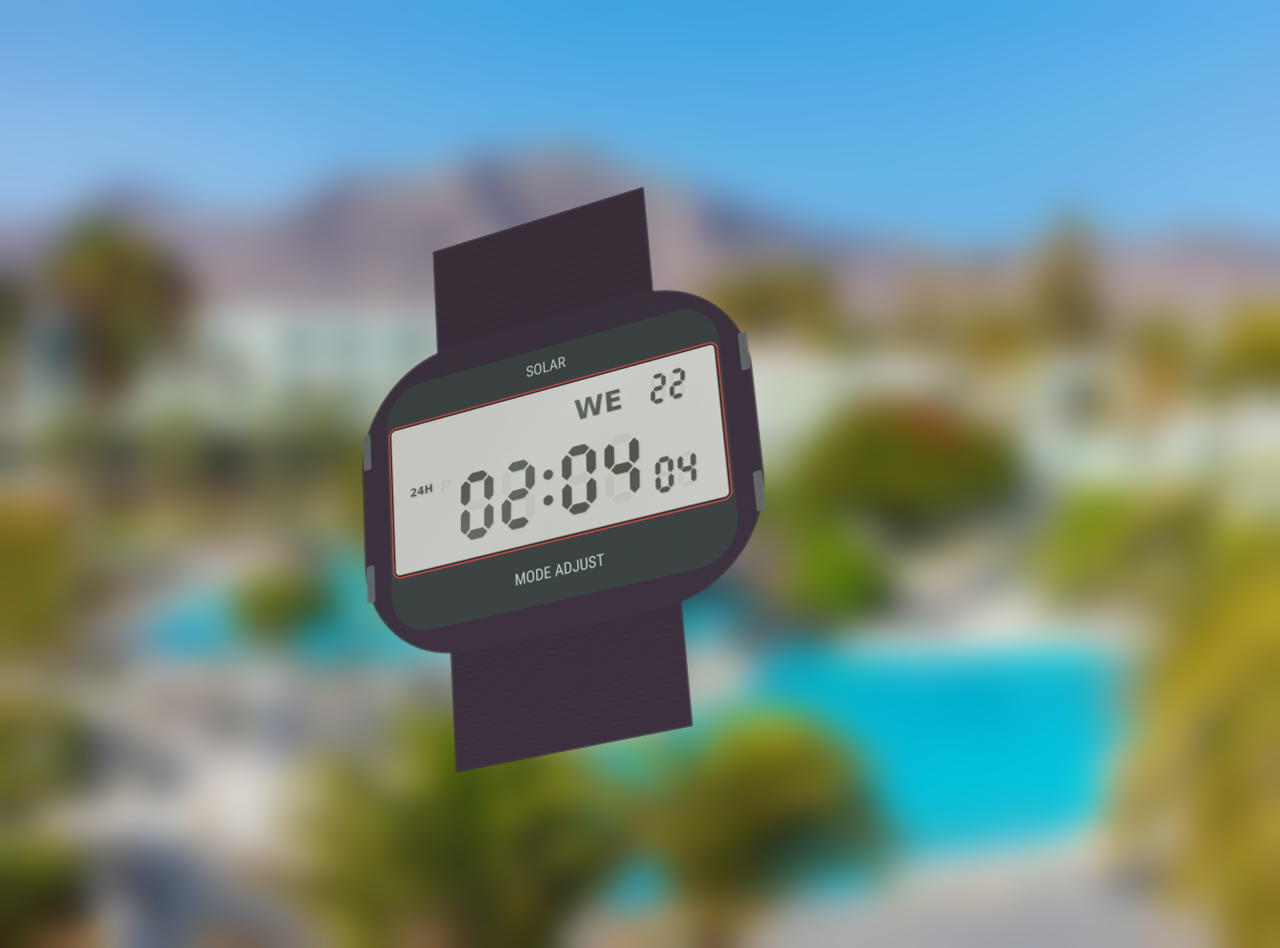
**2:04:04**
